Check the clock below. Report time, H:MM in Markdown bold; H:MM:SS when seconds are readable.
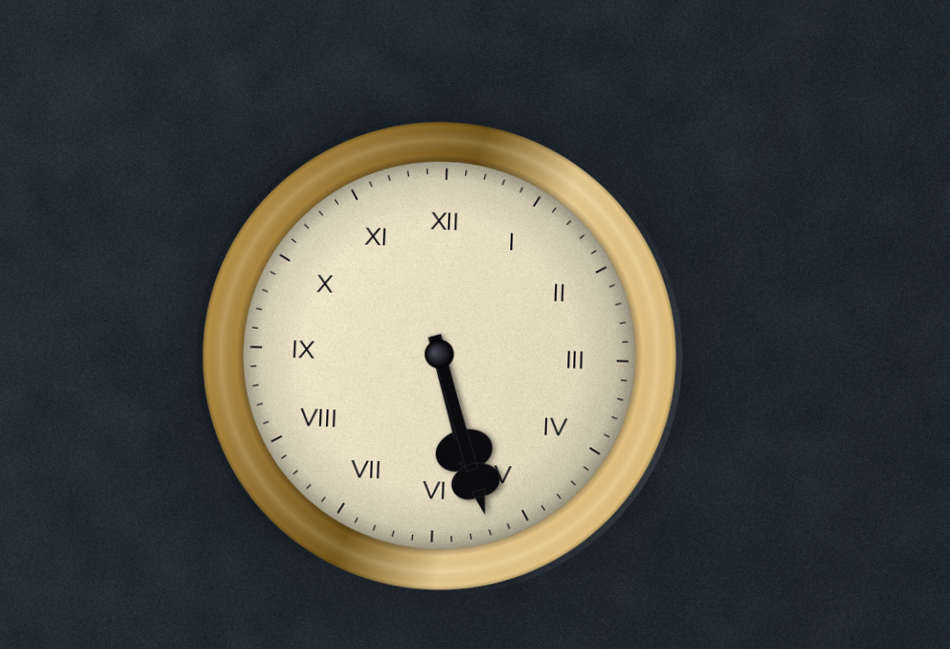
**5:27**
